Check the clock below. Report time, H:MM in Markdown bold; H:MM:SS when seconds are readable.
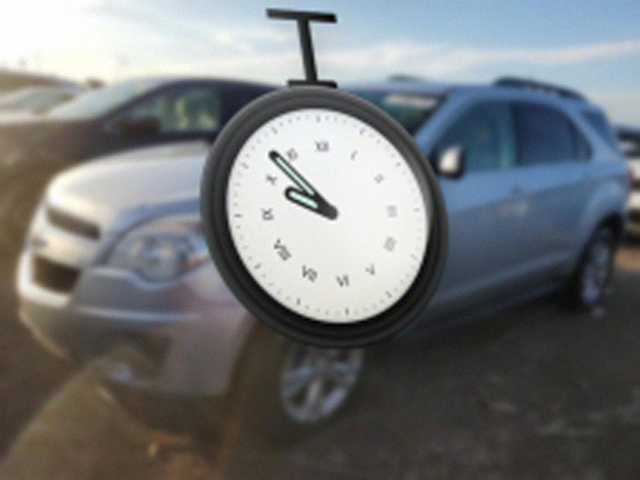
**9:53**
